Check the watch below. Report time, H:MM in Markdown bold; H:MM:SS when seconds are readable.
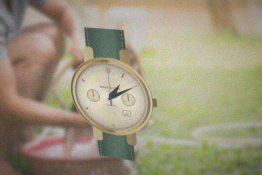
**1:10**
